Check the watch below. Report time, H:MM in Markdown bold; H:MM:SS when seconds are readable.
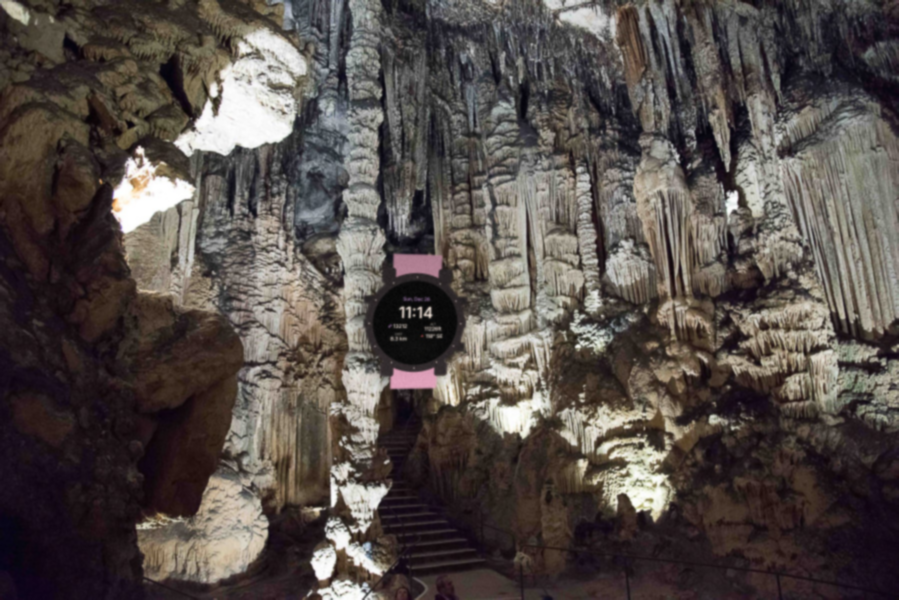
**11:14**
